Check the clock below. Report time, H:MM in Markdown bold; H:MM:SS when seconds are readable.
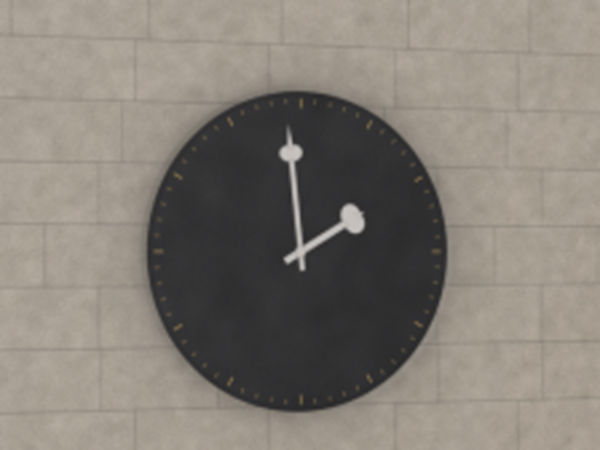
**1:59**
